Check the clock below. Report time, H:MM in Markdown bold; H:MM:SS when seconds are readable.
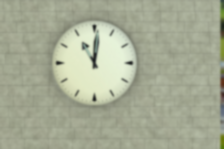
**11:01**
